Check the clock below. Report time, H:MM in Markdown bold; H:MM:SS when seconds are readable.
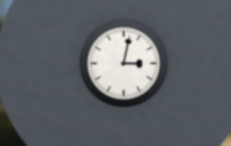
**3:02**
